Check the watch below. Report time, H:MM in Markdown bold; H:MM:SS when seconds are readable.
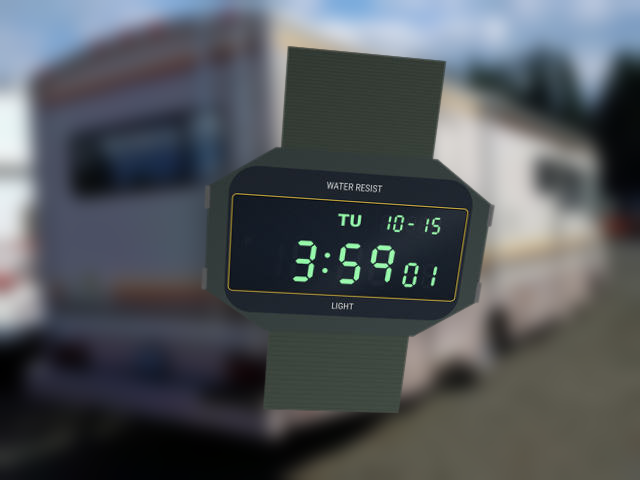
**3:59:01**
